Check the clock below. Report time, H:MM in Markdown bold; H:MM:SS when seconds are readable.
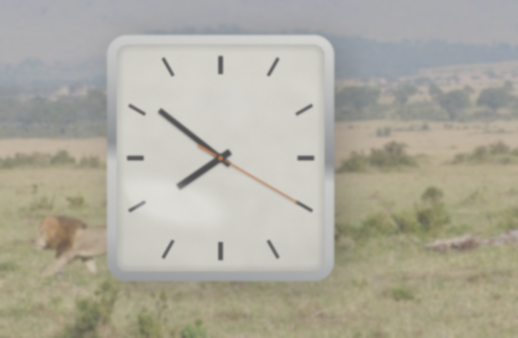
**7:51:20**
